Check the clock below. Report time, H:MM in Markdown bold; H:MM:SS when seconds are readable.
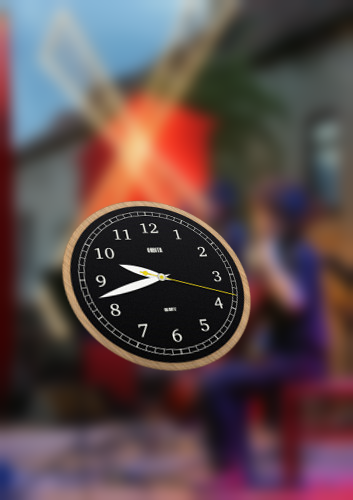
**9:42:18**
